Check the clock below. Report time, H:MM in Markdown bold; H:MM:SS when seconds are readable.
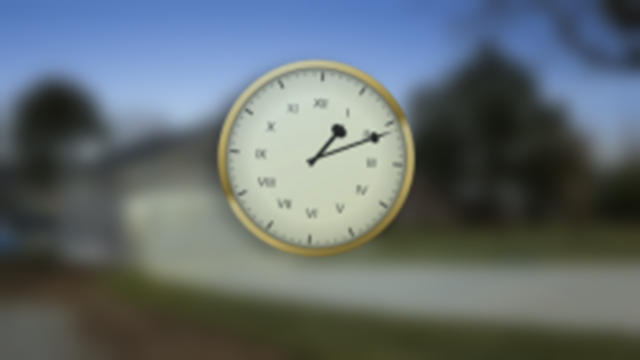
**1:11**
